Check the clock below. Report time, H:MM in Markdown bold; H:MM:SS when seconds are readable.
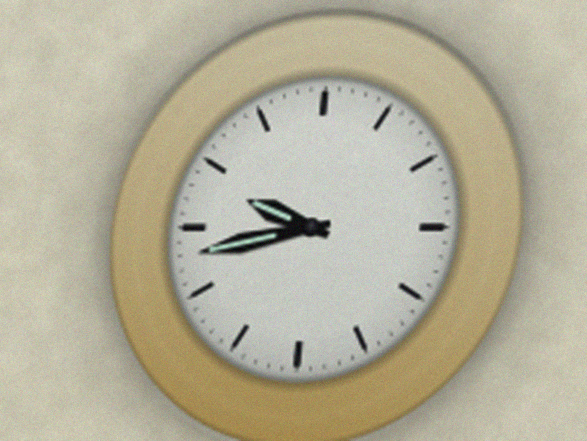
**9:43**
